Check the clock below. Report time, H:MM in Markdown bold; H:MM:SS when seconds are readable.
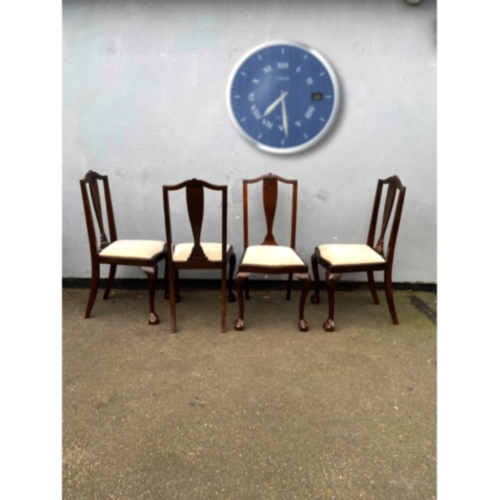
**7:29**
